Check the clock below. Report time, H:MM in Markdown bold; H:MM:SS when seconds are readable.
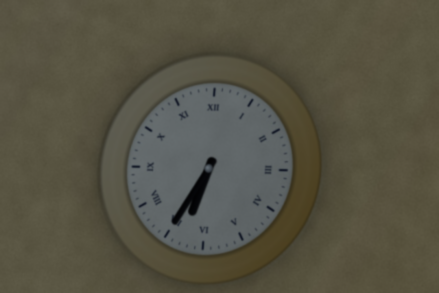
**6:35**
